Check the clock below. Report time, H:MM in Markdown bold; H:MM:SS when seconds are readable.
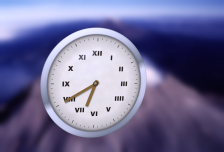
**6:40**
